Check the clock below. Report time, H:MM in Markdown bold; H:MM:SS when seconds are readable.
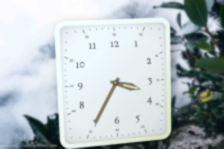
**3:35**
